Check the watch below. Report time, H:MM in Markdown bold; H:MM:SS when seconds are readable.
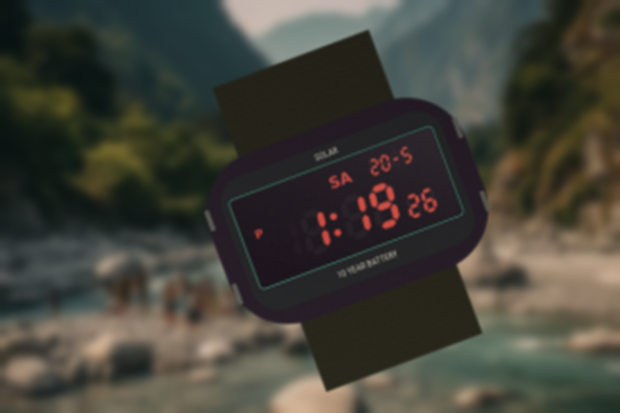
**1:19:26**
